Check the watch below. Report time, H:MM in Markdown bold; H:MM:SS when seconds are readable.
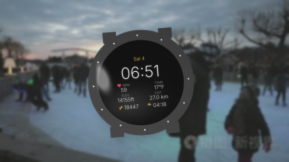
**6:51**
